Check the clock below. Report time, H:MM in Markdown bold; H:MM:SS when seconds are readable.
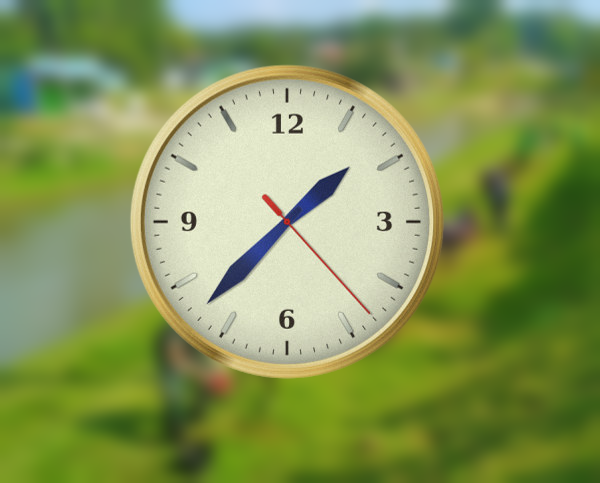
**1:37:23**
